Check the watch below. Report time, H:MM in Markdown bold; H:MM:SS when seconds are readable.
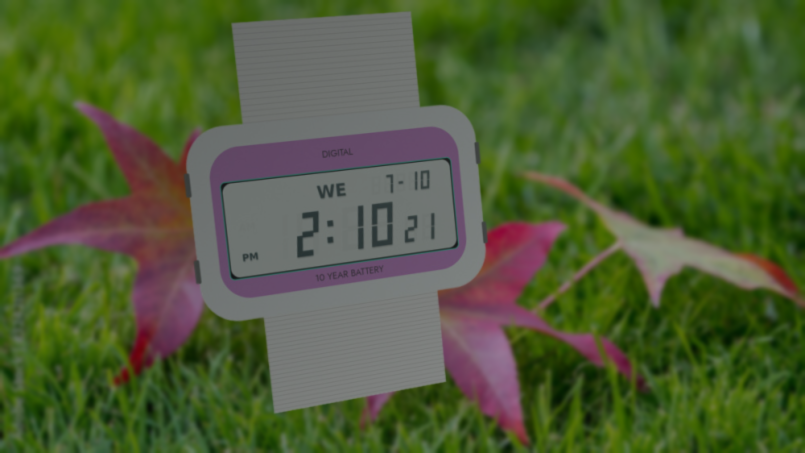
**2:10:21**
